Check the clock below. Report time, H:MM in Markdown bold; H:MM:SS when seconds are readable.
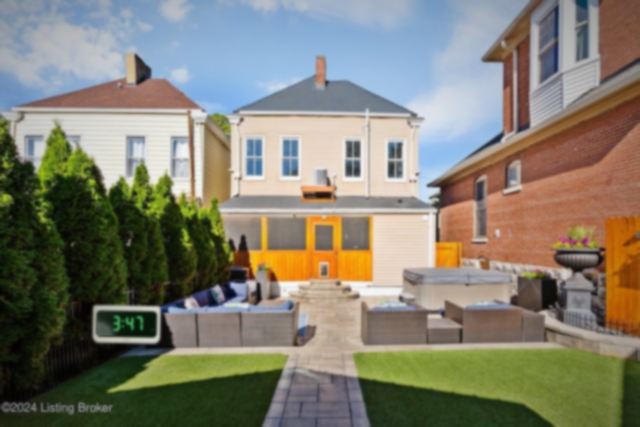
**3:47**
